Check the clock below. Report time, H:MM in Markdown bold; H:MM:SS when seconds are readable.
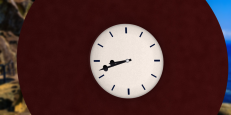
**8:42**
